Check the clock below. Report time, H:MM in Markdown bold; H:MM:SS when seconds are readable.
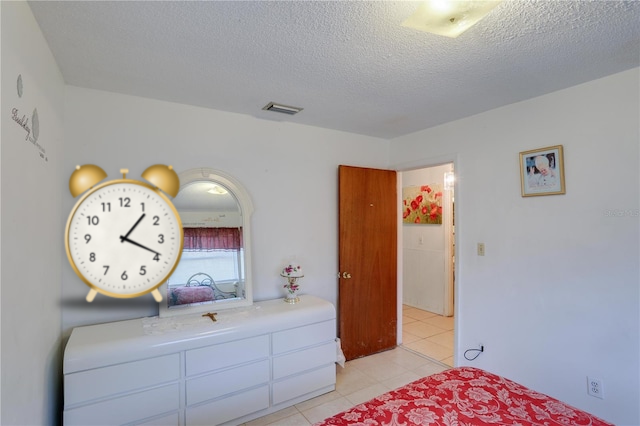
**1:19**
